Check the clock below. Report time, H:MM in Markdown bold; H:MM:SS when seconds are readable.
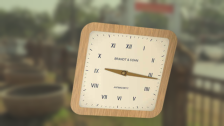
**9:16**
